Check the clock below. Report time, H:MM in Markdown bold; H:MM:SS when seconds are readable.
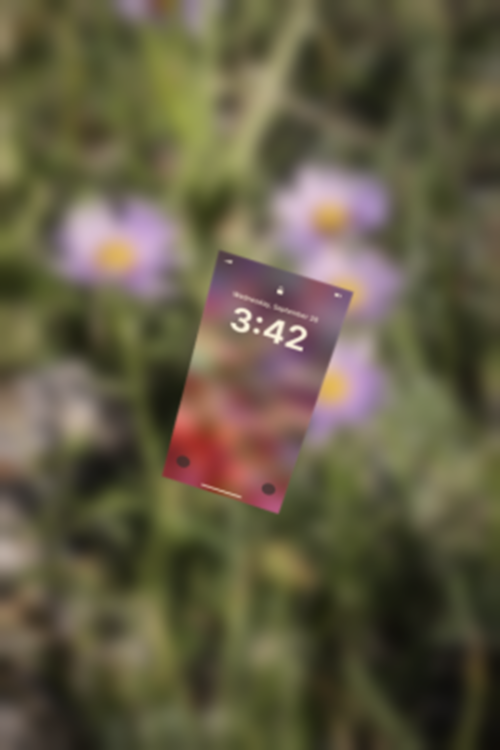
**3:42**
